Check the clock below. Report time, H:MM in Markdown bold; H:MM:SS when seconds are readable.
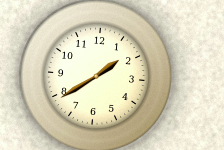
**1:39**
